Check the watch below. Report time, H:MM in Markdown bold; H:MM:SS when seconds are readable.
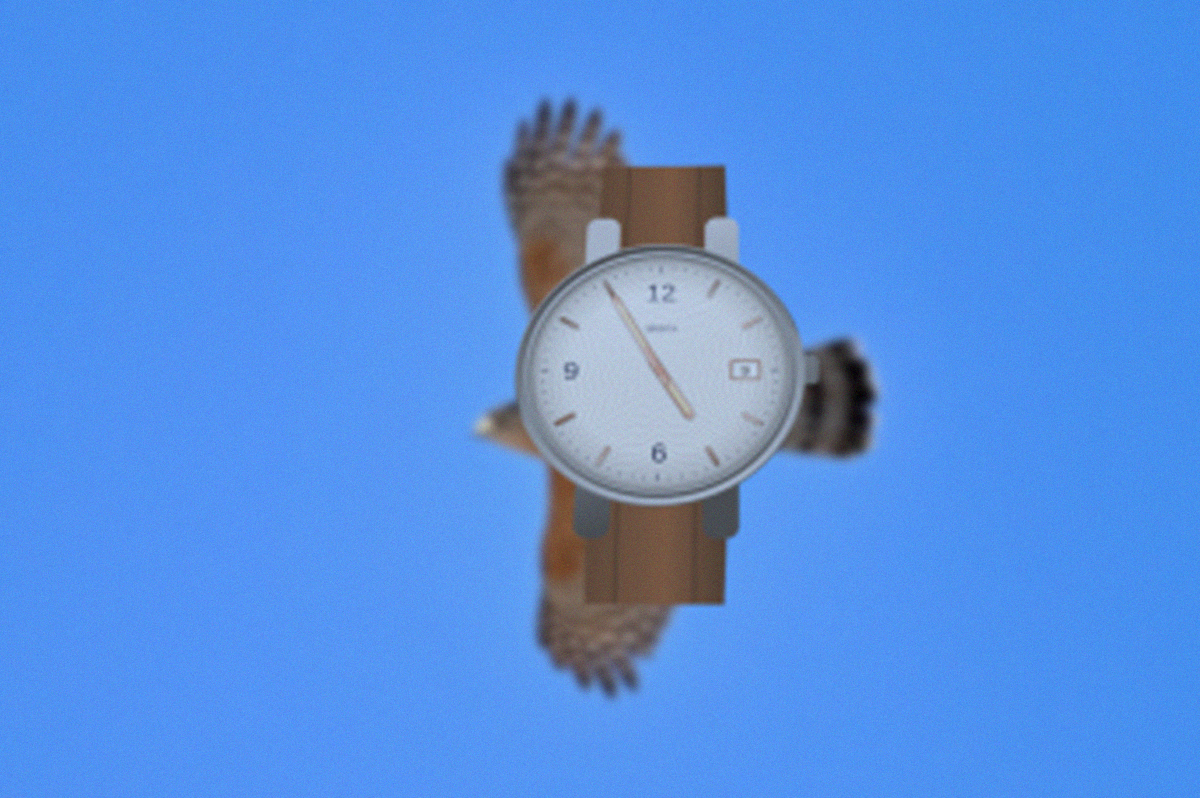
**4:55**
